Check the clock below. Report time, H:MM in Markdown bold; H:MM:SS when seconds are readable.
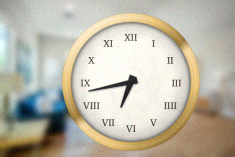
**6:43**
